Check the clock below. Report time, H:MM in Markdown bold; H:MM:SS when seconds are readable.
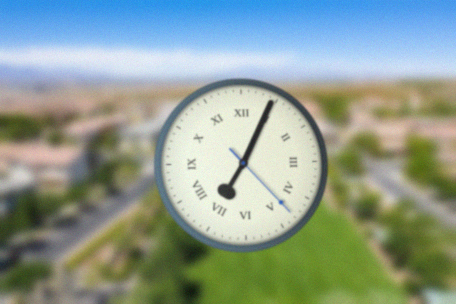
**7:04:23**
